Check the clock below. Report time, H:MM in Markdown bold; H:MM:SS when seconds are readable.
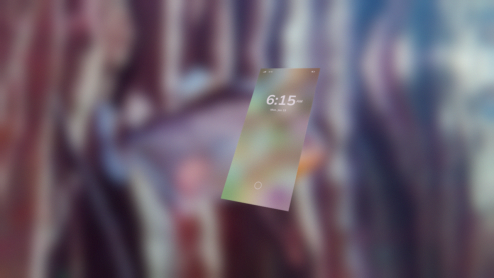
**6:15**
